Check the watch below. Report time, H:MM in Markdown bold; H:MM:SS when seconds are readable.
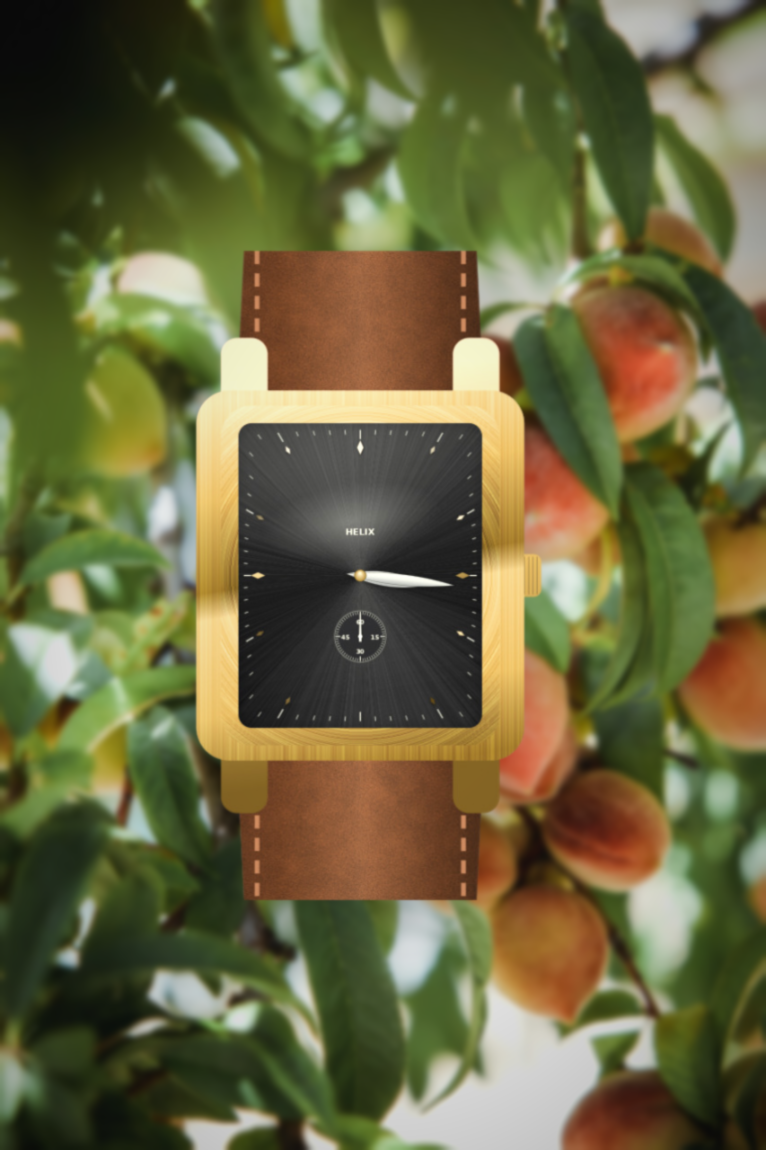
**3:16**
